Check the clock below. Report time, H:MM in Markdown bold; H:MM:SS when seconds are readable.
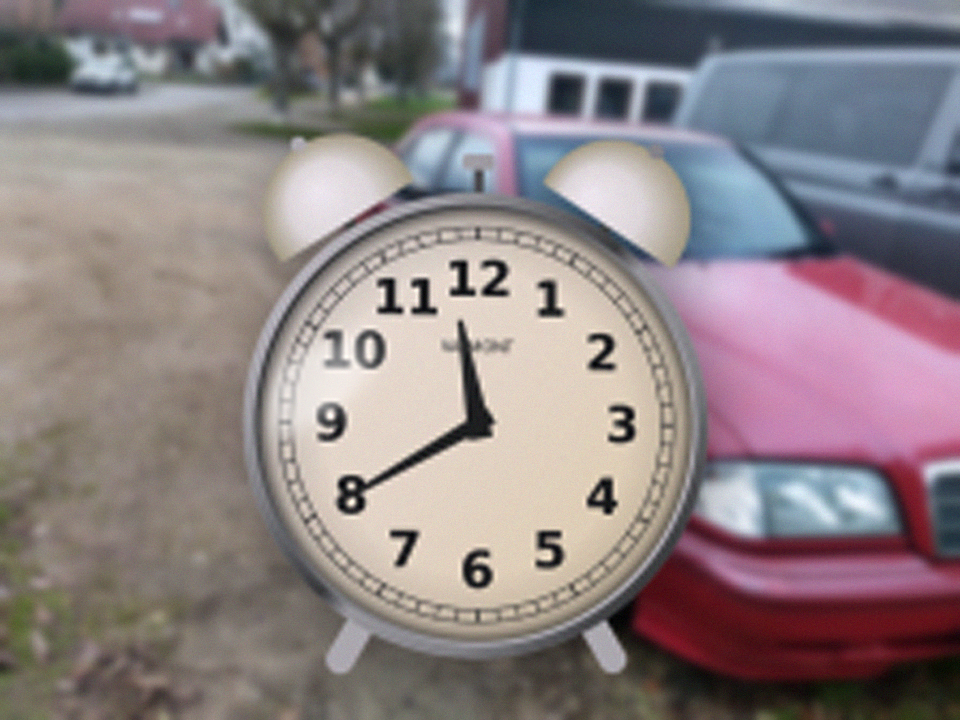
**11:40**
